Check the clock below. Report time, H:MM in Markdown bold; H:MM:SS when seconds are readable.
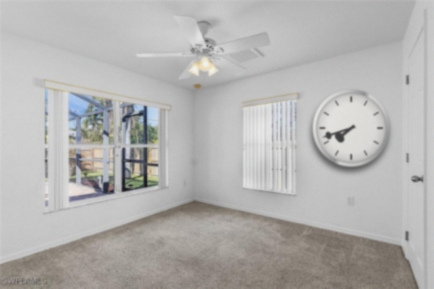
**7:42**
